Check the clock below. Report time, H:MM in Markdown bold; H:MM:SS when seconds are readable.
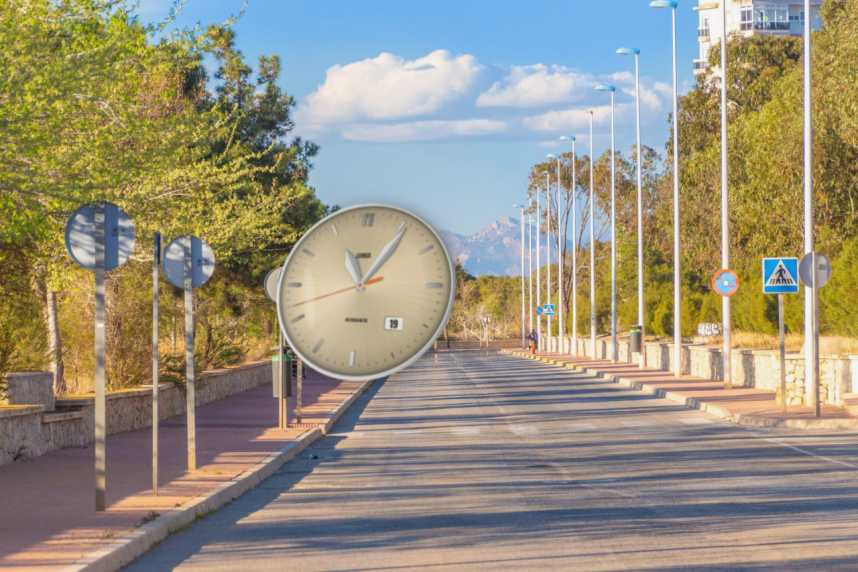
**11:05:42**
